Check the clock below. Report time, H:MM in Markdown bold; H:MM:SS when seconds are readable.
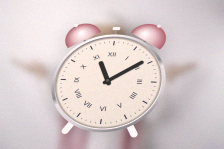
**11:09**
